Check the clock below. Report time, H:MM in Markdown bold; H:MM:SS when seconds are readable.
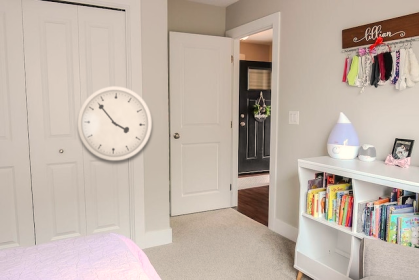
**3:53**
